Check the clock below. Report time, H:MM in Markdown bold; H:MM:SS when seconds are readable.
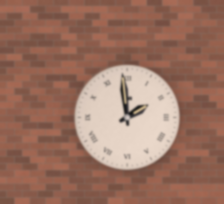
**1:59**
